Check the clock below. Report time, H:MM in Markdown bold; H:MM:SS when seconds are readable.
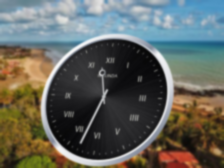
**11:33**
